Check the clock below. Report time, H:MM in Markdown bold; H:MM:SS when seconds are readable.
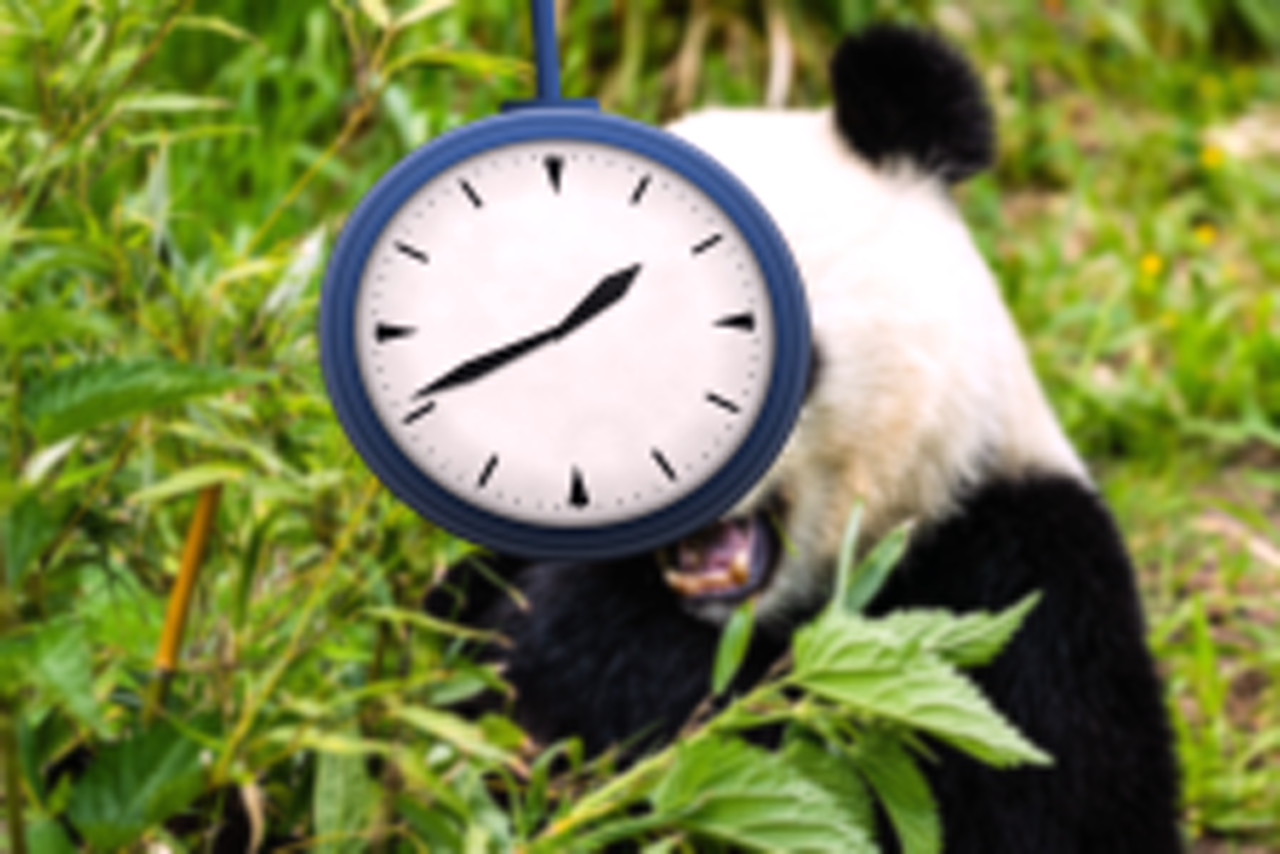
**1:41**
